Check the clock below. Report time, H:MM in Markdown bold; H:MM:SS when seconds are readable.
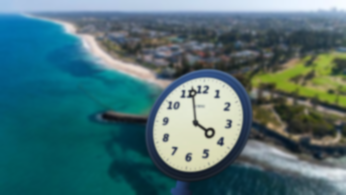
**3:57**
